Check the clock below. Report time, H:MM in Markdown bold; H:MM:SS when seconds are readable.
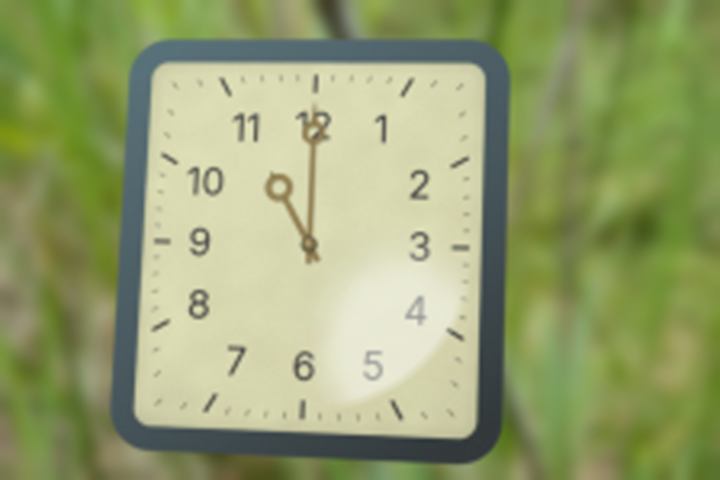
**11:00**
